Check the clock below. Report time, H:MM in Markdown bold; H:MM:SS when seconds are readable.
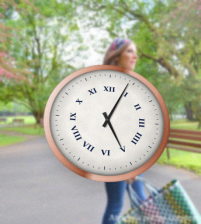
**5:04**
